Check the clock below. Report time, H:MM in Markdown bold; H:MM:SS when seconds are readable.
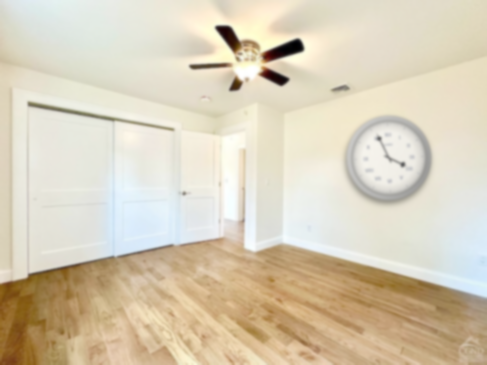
**3:56**
